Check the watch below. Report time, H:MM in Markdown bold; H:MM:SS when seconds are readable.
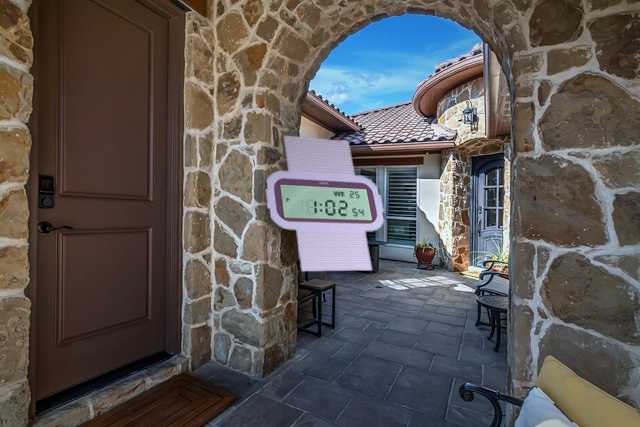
**1:02**
